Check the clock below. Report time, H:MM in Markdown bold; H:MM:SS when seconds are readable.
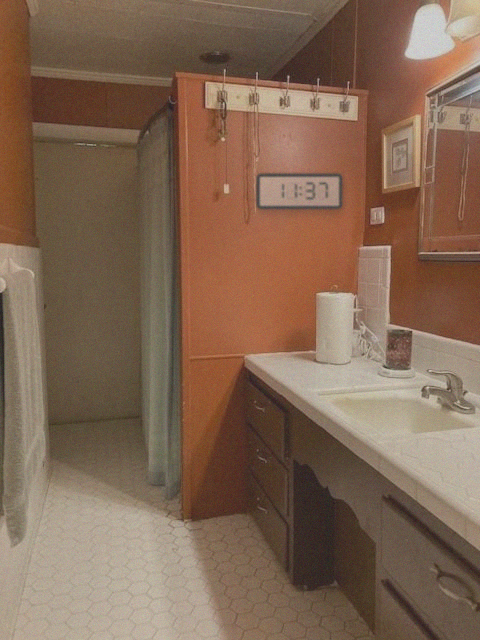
**11:37**
